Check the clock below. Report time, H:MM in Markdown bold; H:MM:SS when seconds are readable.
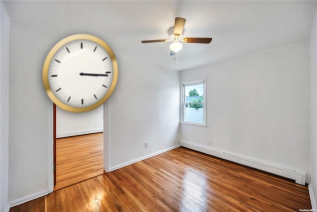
**3:16**
